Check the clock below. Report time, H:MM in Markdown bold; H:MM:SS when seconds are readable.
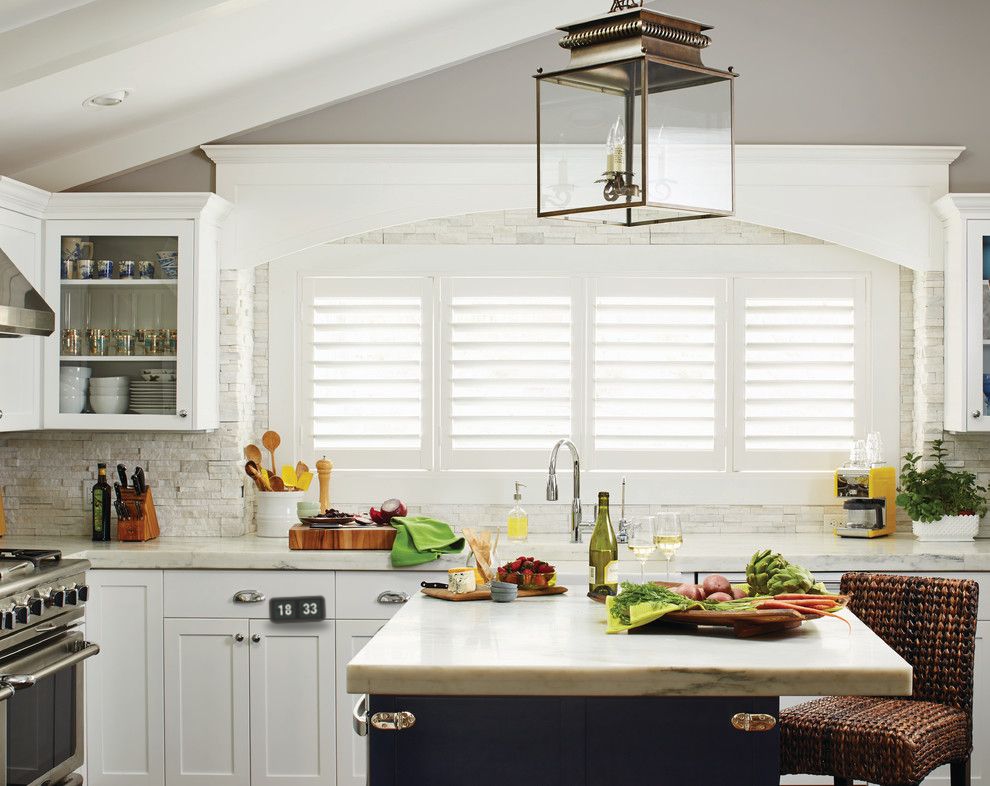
**18:33**
